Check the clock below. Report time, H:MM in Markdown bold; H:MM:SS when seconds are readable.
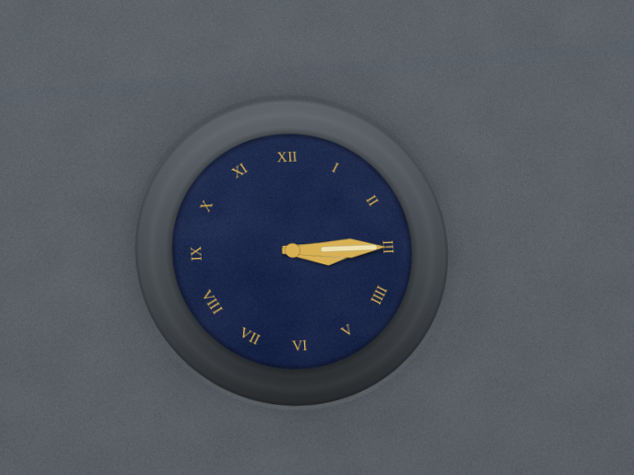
**3:15**
